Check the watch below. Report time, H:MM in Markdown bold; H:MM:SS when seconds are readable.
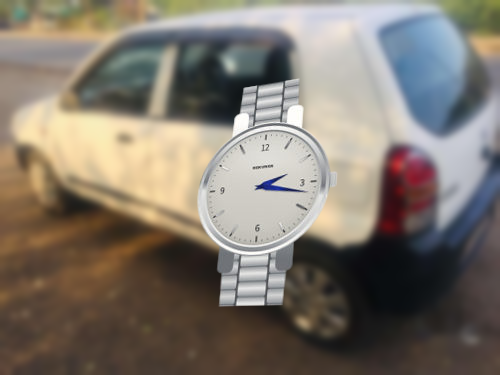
**2:17**
